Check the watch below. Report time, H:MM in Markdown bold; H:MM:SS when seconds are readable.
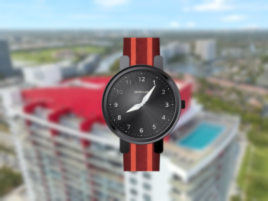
**8:06**
